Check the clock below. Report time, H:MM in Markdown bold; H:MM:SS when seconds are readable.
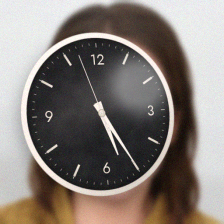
**5:24:57**
